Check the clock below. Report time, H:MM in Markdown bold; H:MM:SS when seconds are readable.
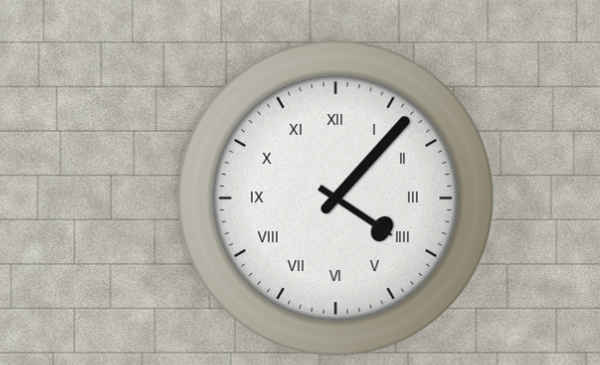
**4:07**
